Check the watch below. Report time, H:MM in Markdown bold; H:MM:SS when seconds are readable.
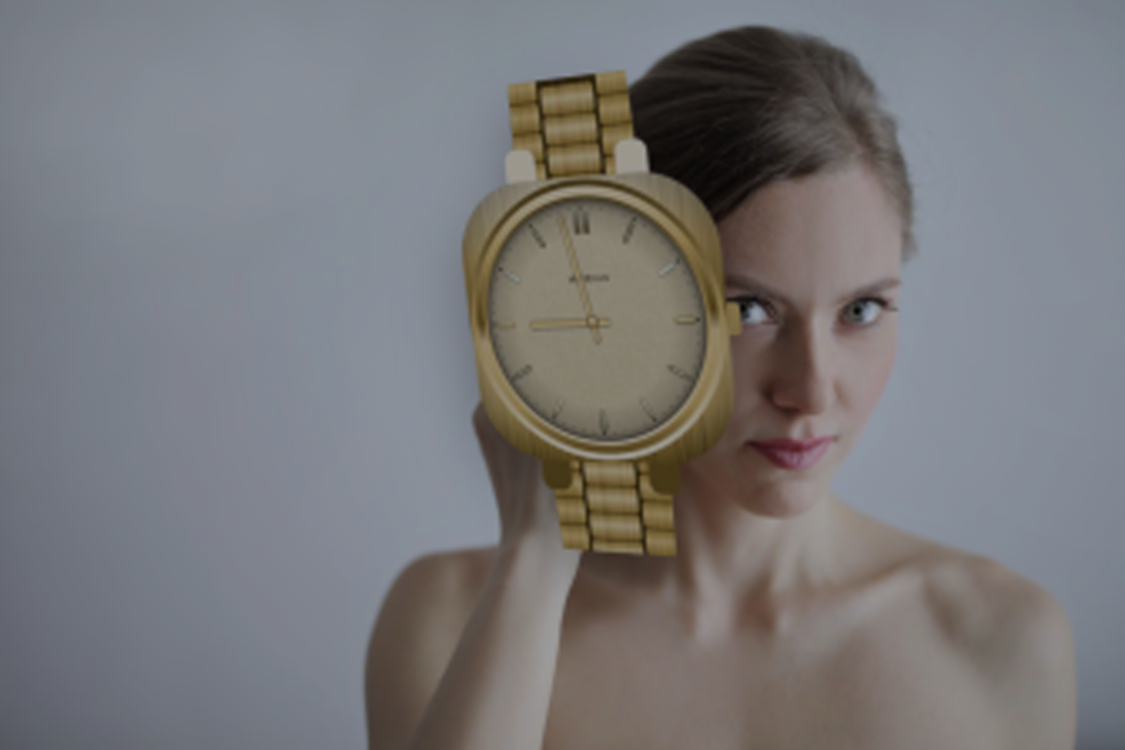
**8:58**
